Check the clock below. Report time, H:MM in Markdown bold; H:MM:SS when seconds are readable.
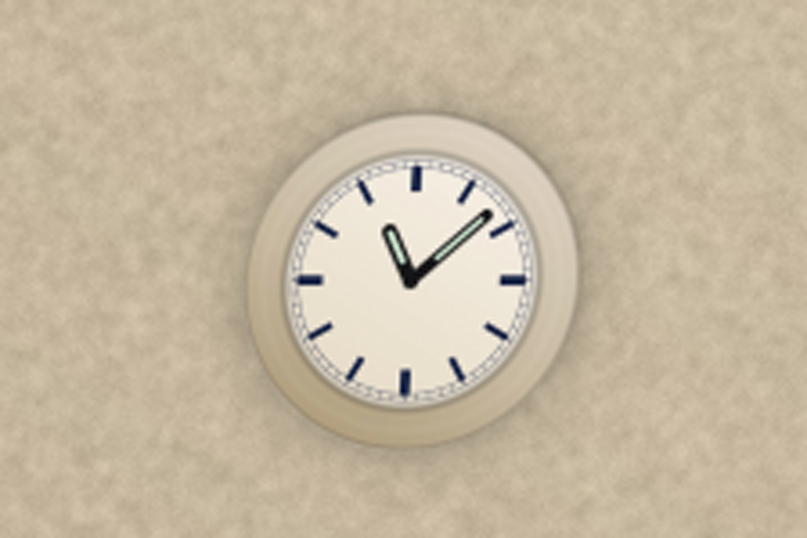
**11:08**
